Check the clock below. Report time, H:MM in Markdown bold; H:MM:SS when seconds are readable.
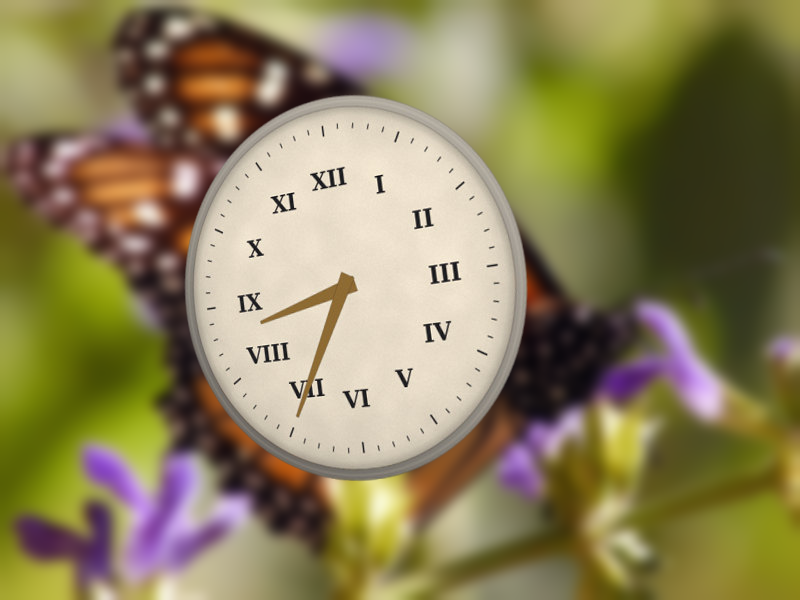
**8:35**
